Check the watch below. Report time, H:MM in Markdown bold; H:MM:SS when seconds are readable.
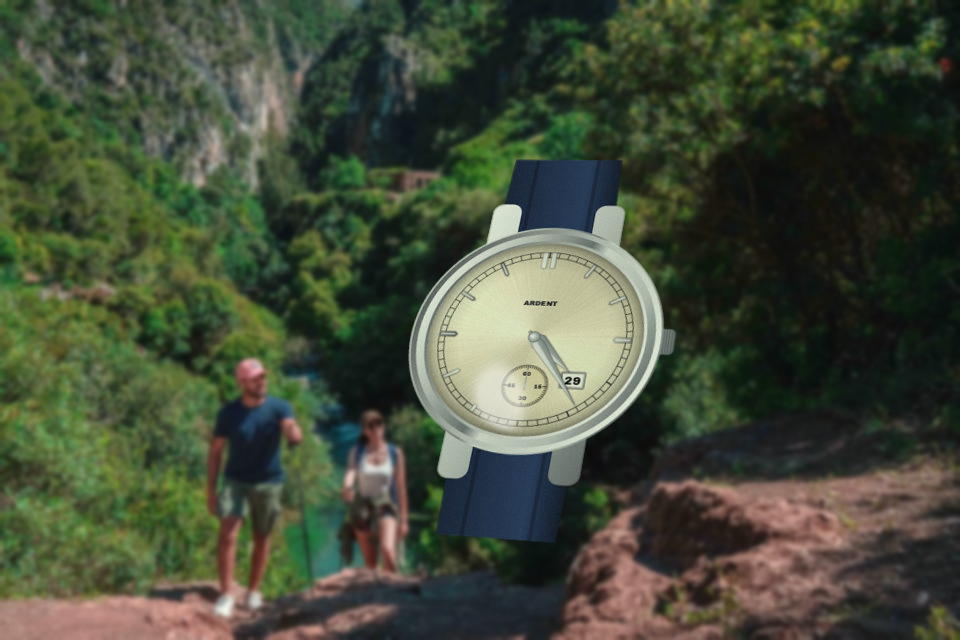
**4:24**
